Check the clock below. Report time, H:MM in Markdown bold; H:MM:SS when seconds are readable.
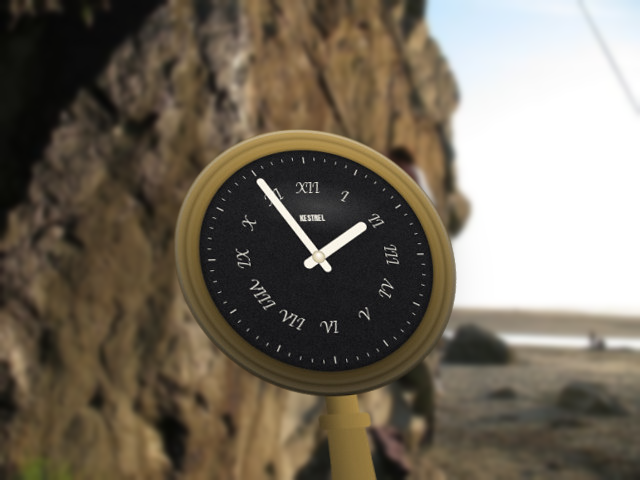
**1:55**
